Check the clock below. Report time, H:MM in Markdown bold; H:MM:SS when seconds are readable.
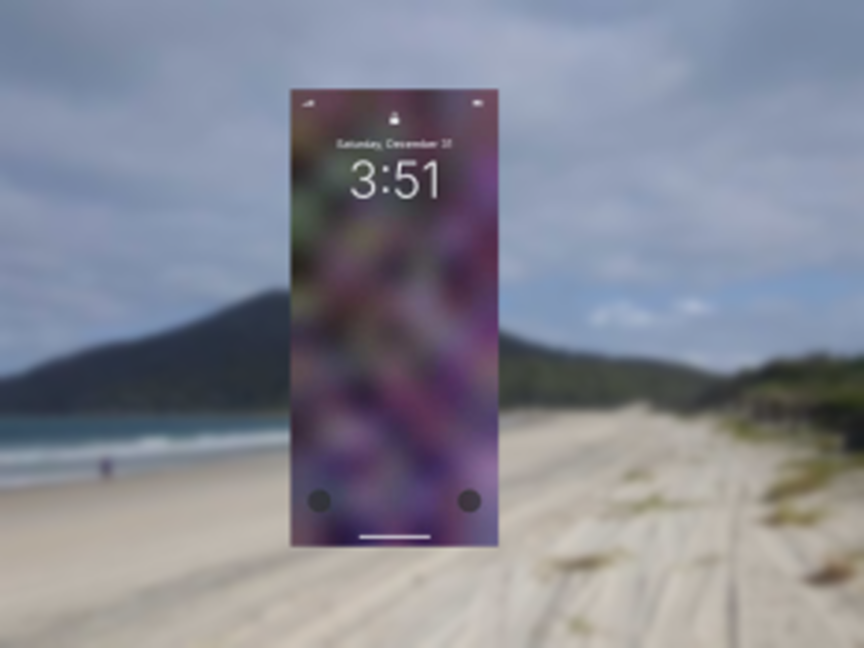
**3:51**
